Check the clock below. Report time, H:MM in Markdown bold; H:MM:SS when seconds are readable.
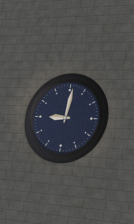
**9:01**
